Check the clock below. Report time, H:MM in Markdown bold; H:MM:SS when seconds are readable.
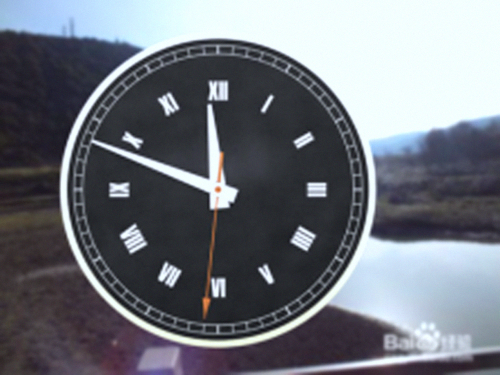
**11:48:31**
